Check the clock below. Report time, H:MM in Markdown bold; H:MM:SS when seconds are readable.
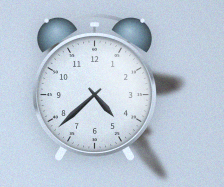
**4:38**
